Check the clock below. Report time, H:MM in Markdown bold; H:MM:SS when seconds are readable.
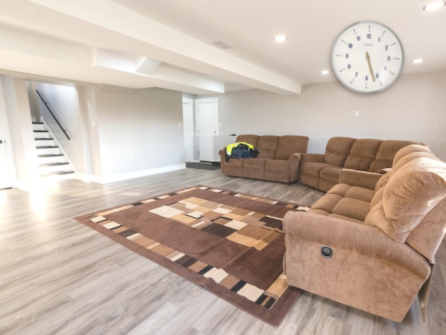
**5:27**
